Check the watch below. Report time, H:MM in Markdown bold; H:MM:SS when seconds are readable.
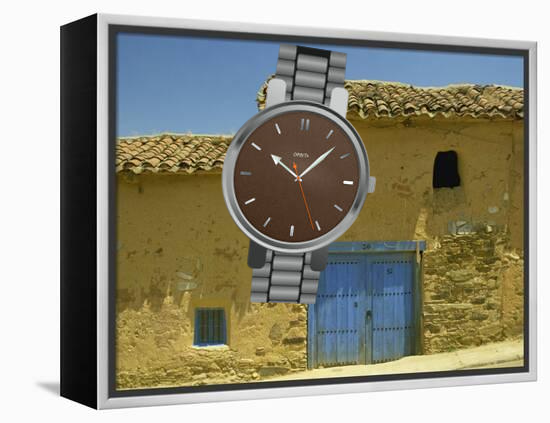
**10:07:26**
